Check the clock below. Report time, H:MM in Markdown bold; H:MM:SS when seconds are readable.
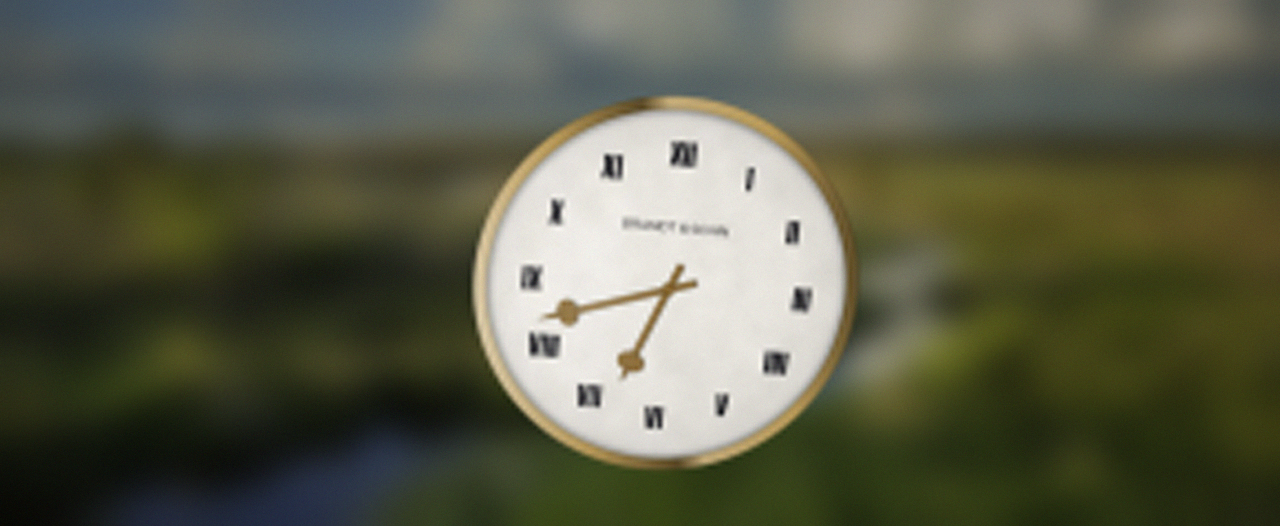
**6:42**
